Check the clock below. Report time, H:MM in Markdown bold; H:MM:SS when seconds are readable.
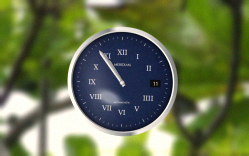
**10:54**
